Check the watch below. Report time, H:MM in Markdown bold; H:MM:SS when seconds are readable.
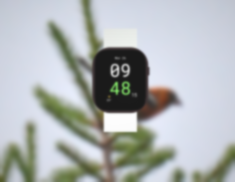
**9:48**
